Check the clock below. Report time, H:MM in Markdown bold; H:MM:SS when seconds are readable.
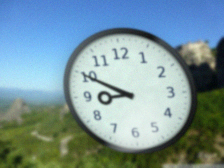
**8:50**
